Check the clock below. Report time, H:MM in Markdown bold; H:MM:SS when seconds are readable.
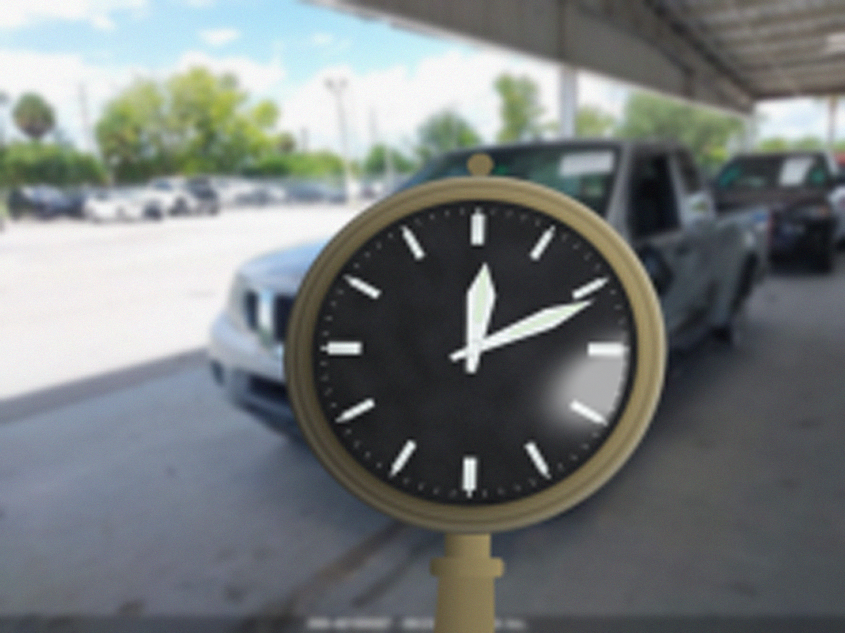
**12:11**
